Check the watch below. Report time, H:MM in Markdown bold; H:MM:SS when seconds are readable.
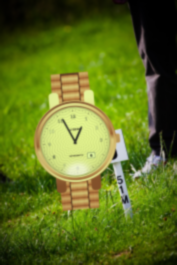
**12:56**
